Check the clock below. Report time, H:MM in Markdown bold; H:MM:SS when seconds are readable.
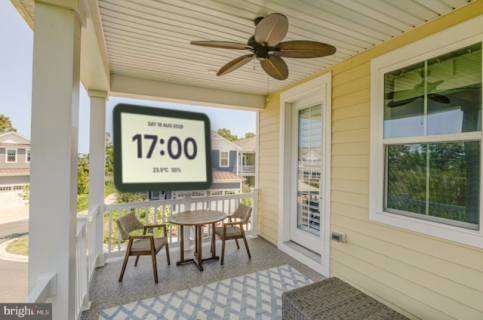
**17:00**
